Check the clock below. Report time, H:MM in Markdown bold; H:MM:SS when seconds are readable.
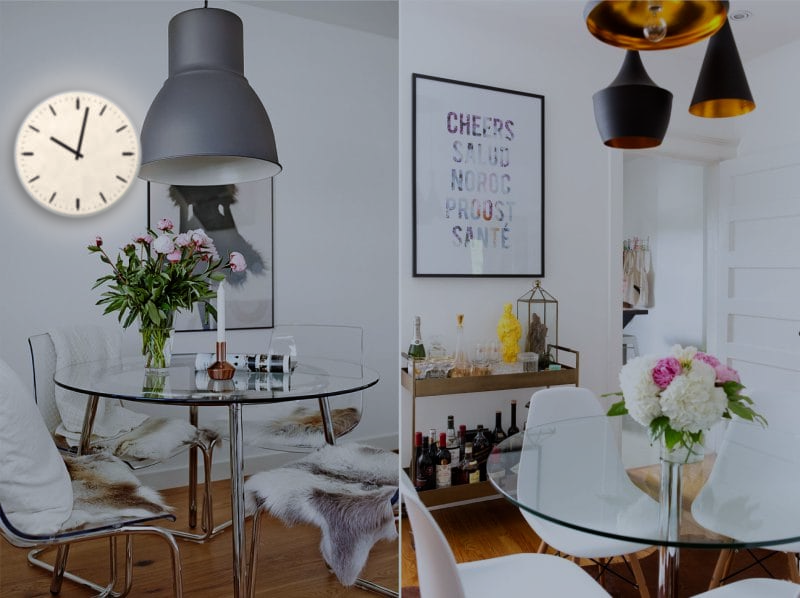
**10:02**
